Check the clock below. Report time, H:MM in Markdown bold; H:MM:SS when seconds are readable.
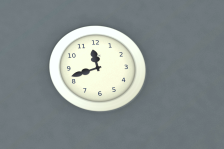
**11:42**
